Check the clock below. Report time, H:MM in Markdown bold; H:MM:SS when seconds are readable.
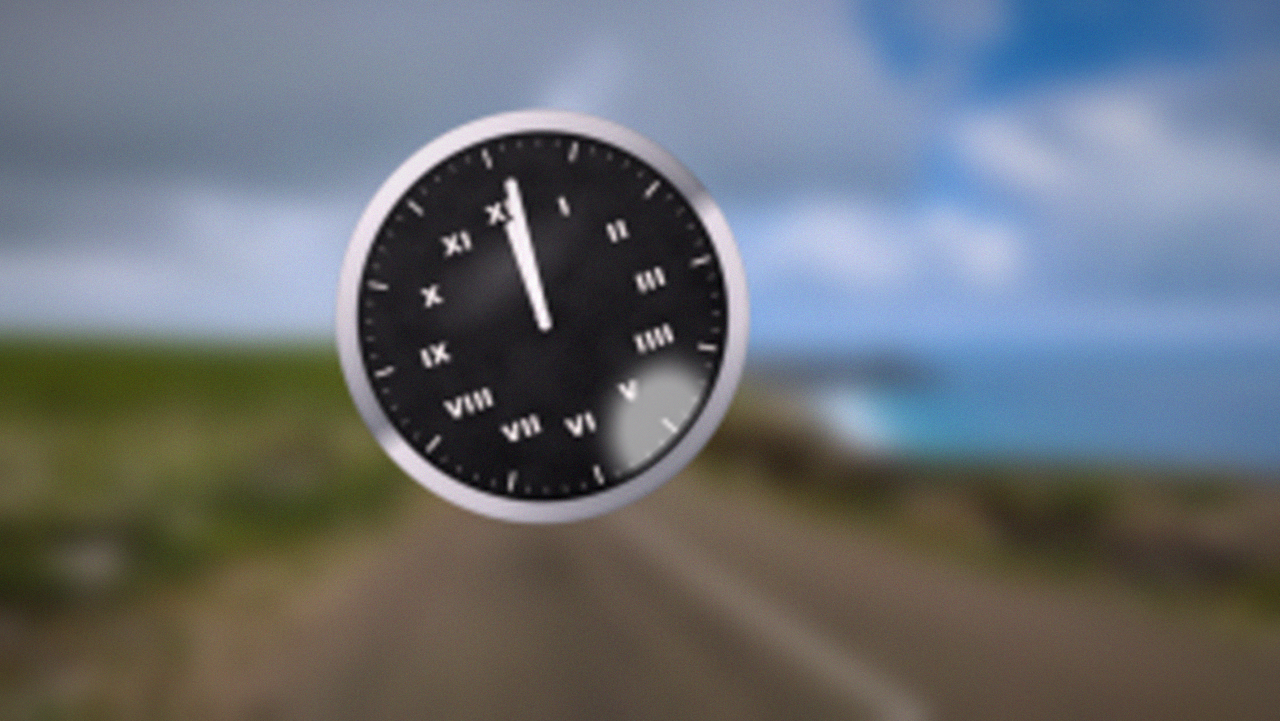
**12:01**
